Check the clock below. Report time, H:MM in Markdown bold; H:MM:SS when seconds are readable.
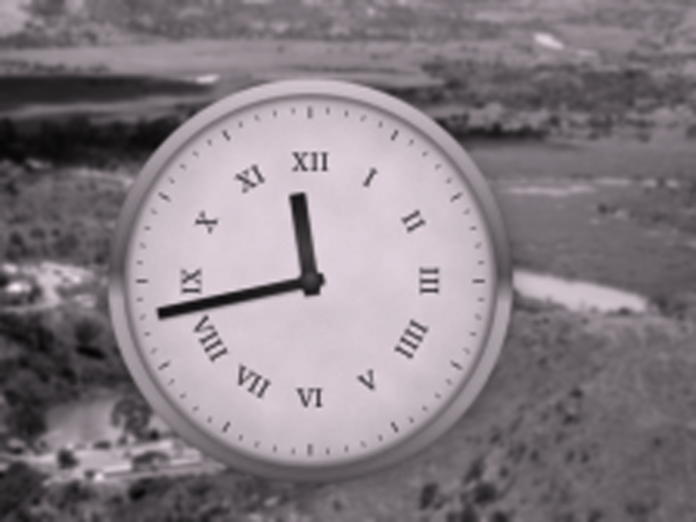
**11:43**
